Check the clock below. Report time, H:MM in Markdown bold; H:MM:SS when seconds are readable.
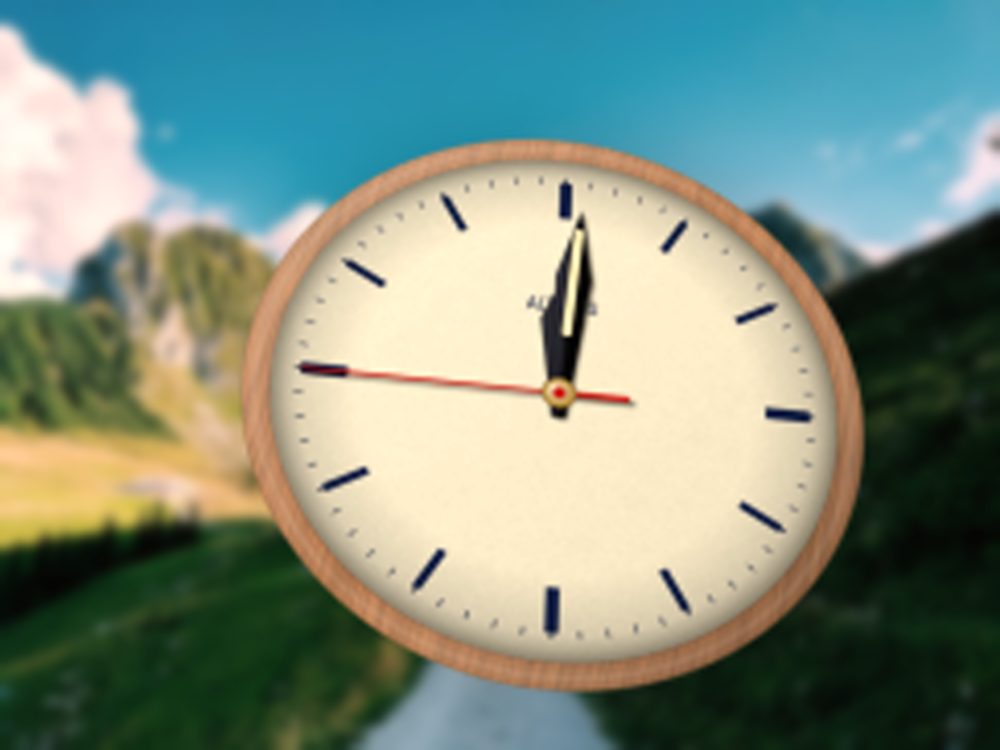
**12:00:45**
